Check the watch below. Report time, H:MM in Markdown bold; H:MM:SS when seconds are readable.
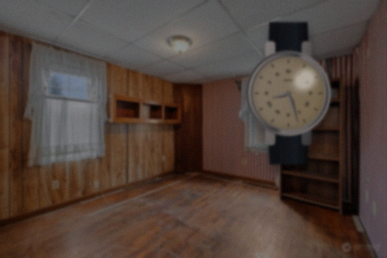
**8:27**
